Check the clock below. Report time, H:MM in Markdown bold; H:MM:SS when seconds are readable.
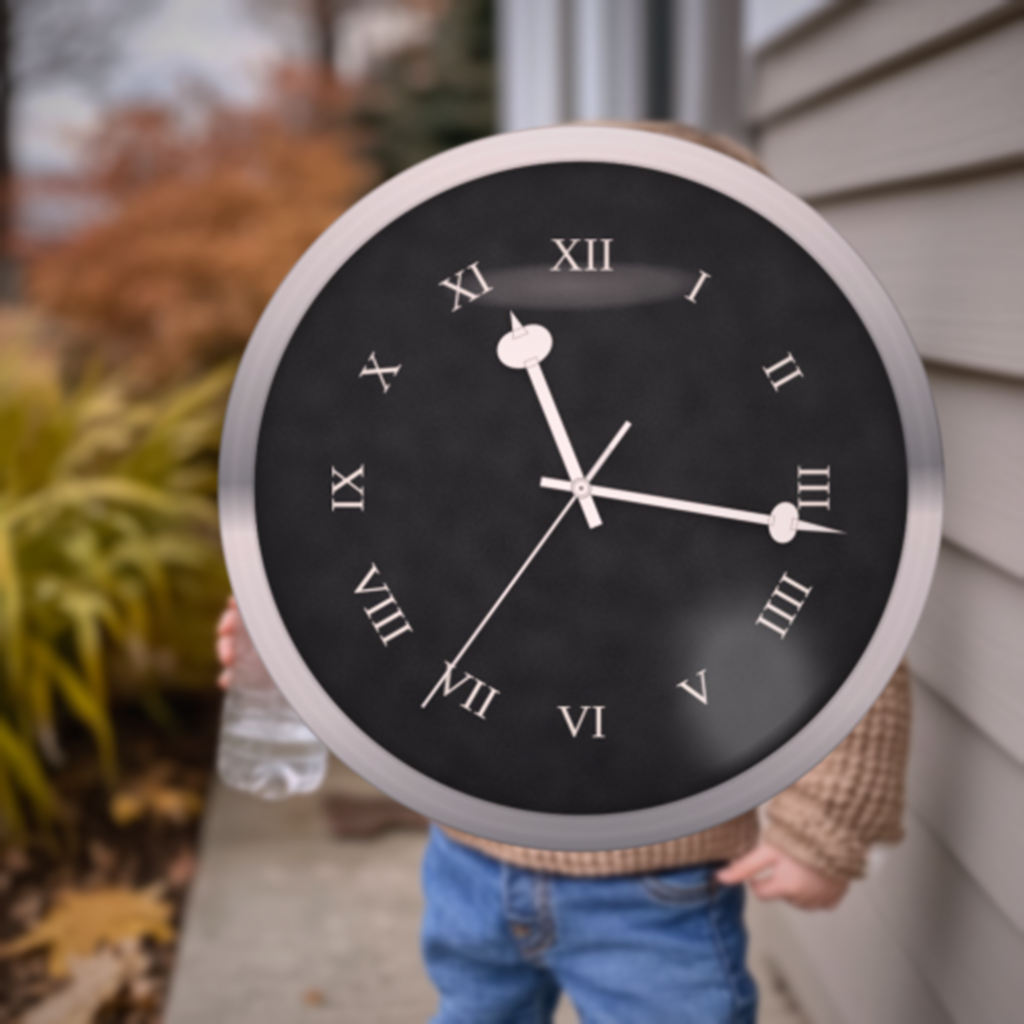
**11:16:36**
